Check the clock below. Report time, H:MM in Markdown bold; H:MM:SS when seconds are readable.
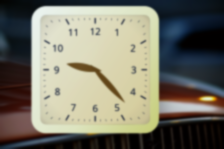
**9:23**
